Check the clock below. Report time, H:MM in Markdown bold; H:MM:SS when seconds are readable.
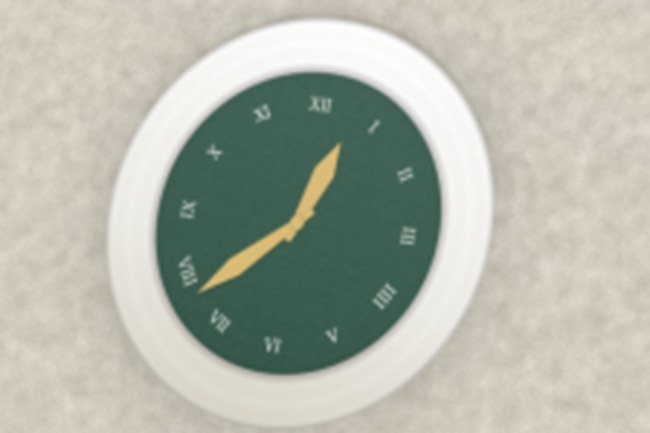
**12:38**
